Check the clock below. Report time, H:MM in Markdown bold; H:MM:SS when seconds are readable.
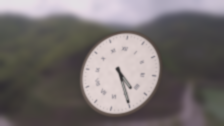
**4:25**
